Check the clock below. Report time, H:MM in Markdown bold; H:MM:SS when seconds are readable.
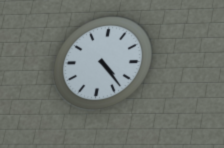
**4:23**
